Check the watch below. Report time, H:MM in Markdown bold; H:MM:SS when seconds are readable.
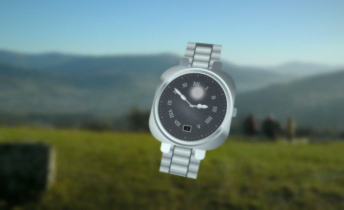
**2:51**
